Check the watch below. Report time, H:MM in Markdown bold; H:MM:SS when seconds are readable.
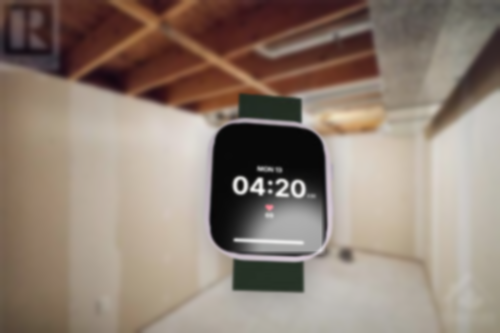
**4:20**
